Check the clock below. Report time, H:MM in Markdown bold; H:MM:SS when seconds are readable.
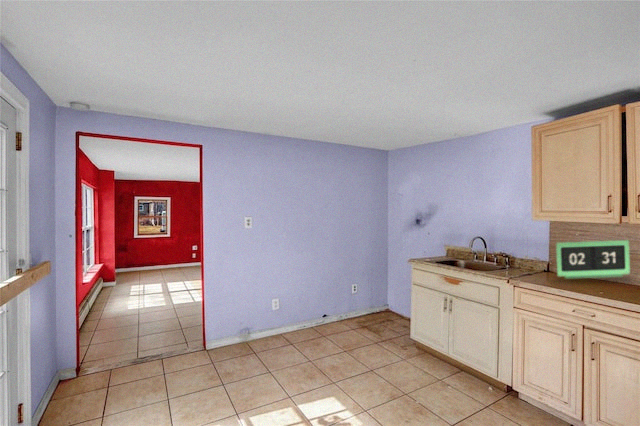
**2:31**
